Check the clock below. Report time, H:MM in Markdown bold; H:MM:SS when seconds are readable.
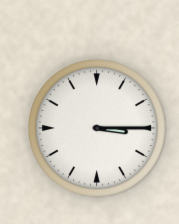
**3:15**
